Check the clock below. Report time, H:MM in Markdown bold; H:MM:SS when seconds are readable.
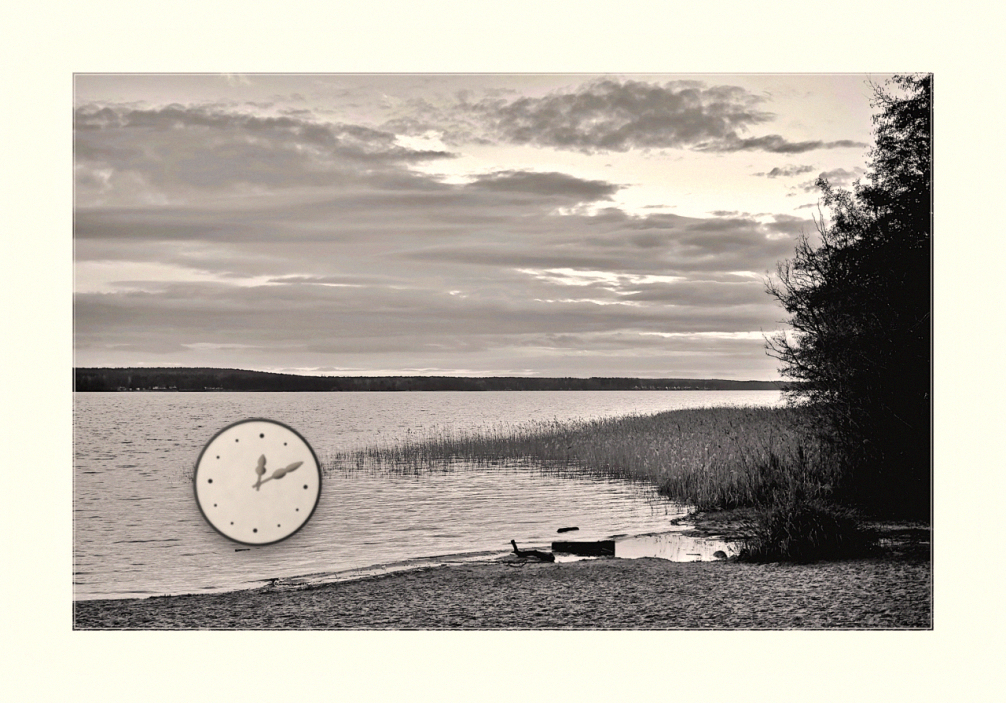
**12:10**
